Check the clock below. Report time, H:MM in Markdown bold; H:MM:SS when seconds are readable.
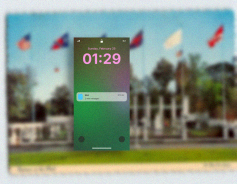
**1:29**
